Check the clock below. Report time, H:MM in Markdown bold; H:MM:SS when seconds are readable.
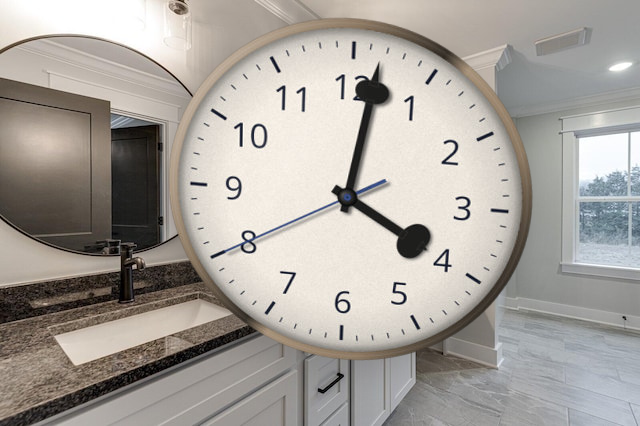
**4:01:40**
